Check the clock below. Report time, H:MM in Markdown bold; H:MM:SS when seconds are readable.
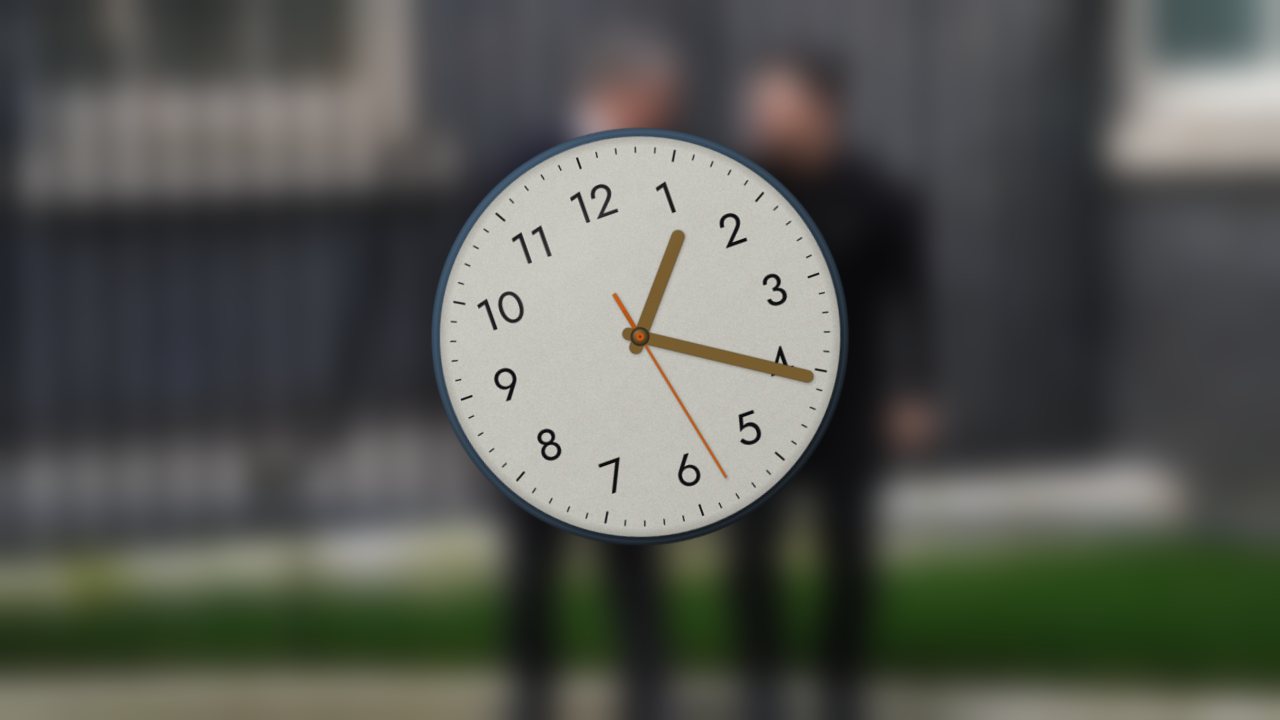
**1:20:28**
